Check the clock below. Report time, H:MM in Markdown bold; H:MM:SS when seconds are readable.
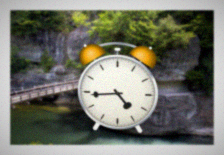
**4:44**
